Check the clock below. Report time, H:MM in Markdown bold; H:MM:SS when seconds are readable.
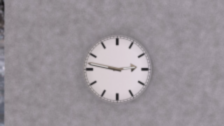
**2:47**
